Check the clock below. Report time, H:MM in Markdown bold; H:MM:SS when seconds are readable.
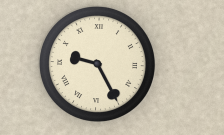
**9:25**
